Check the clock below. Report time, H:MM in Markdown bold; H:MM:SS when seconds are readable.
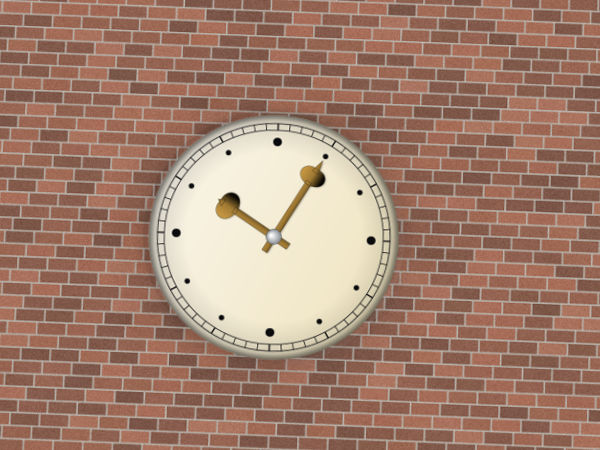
**10:05**
